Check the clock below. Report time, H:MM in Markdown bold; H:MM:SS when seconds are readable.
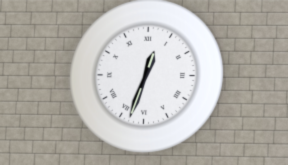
**12:33**
